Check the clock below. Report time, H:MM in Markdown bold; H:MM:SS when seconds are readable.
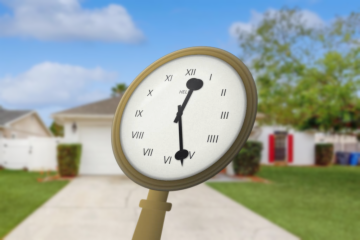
**12:27**
